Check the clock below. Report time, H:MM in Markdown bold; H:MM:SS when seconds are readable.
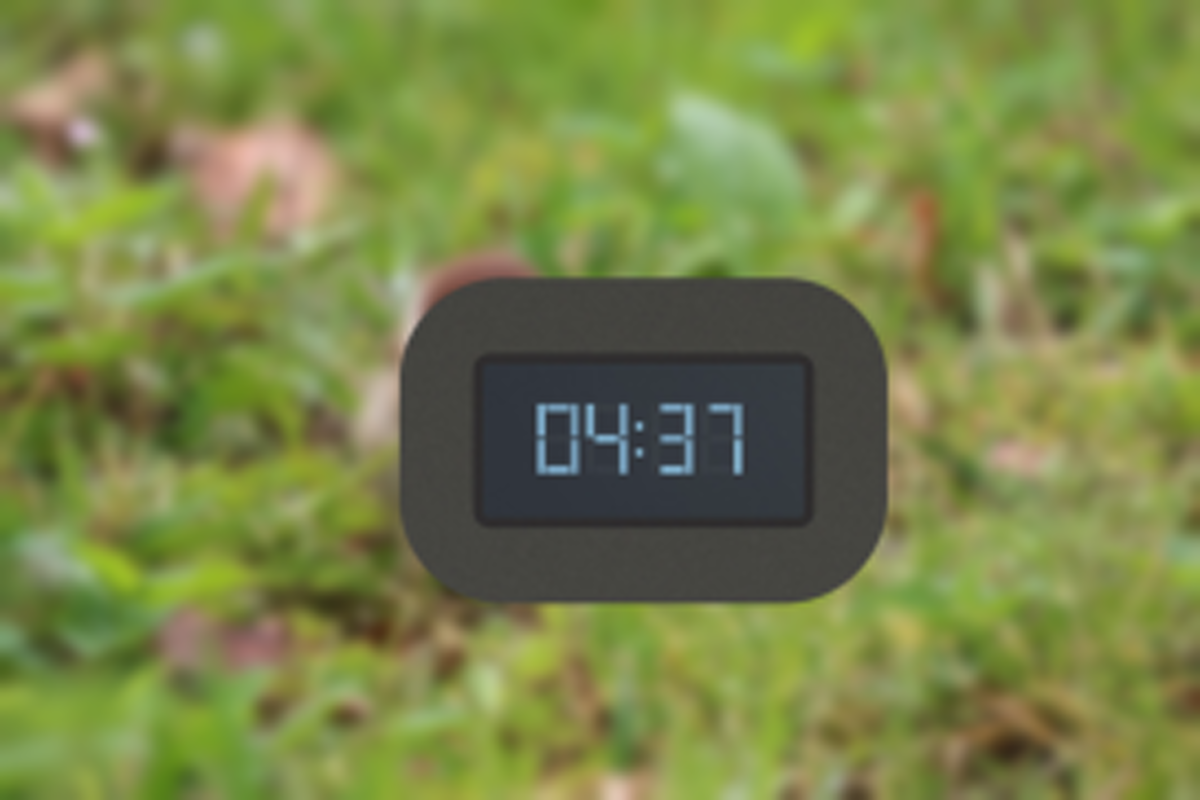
**4:37**
